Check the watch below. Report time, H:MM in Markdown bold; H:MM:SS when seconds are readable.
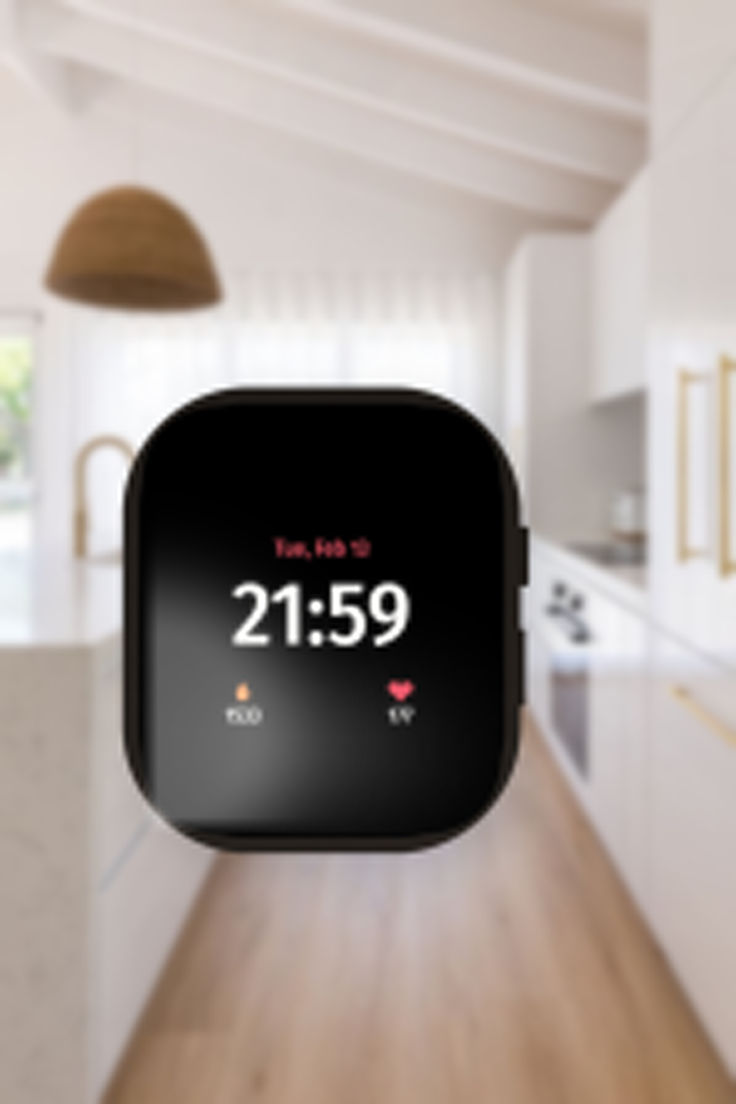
**21:59**
